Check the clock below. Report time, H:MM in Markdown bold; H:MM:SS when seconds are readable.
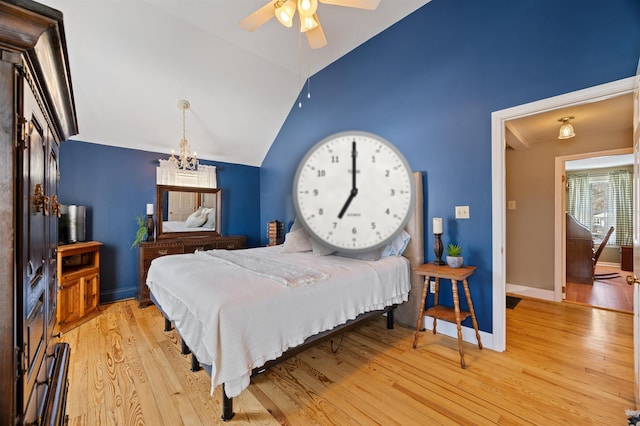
**7:00**
